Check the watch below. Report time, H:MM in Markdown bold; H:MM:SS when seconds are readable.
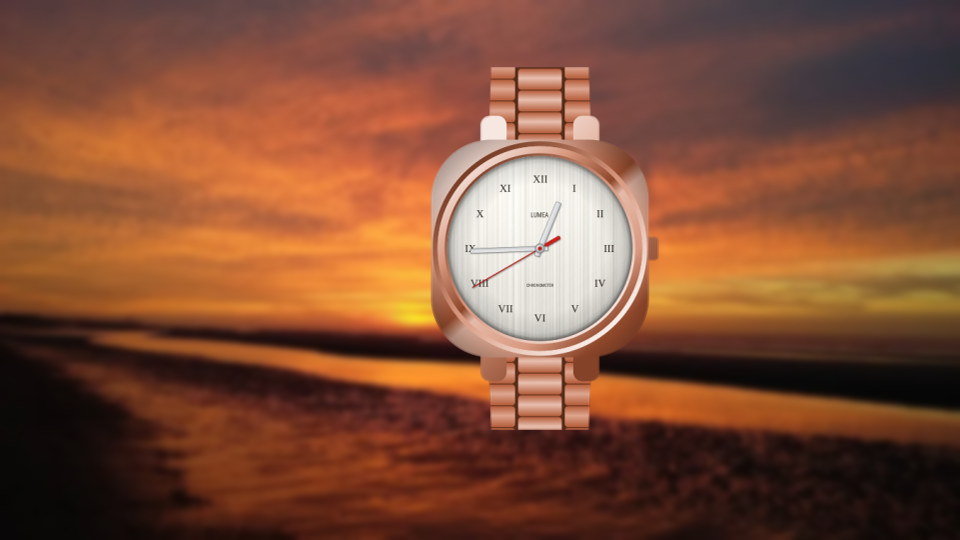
**12:44:40**
